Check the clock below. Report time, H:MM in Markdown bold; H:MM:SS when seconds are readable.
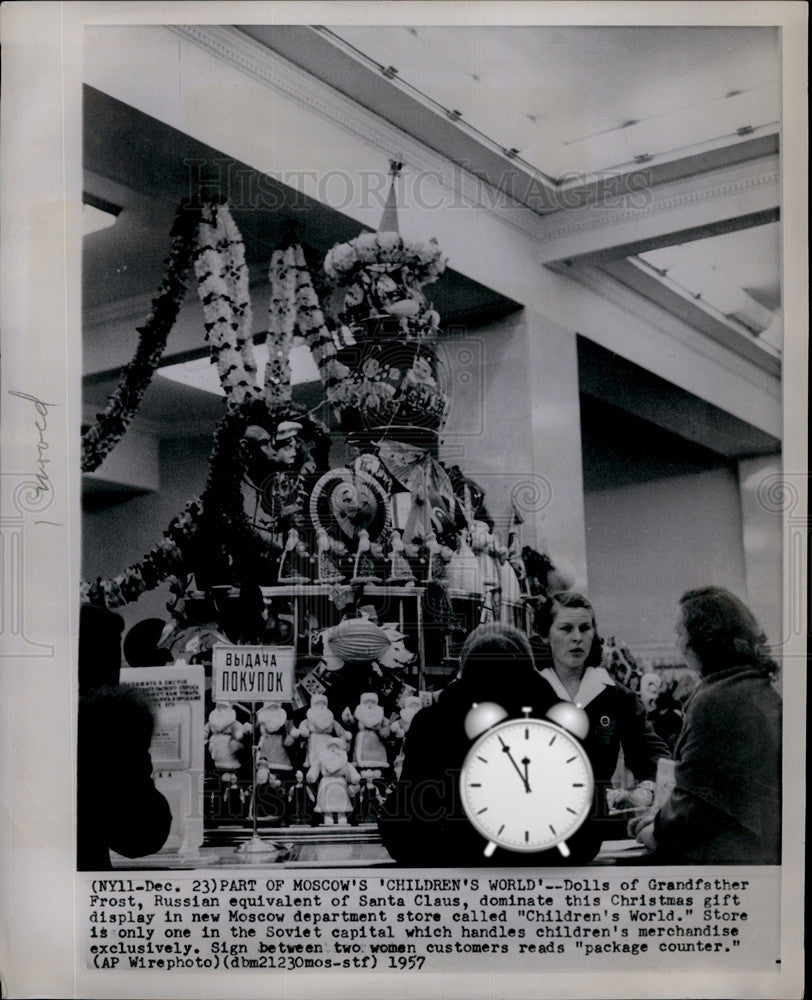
**11:55**
